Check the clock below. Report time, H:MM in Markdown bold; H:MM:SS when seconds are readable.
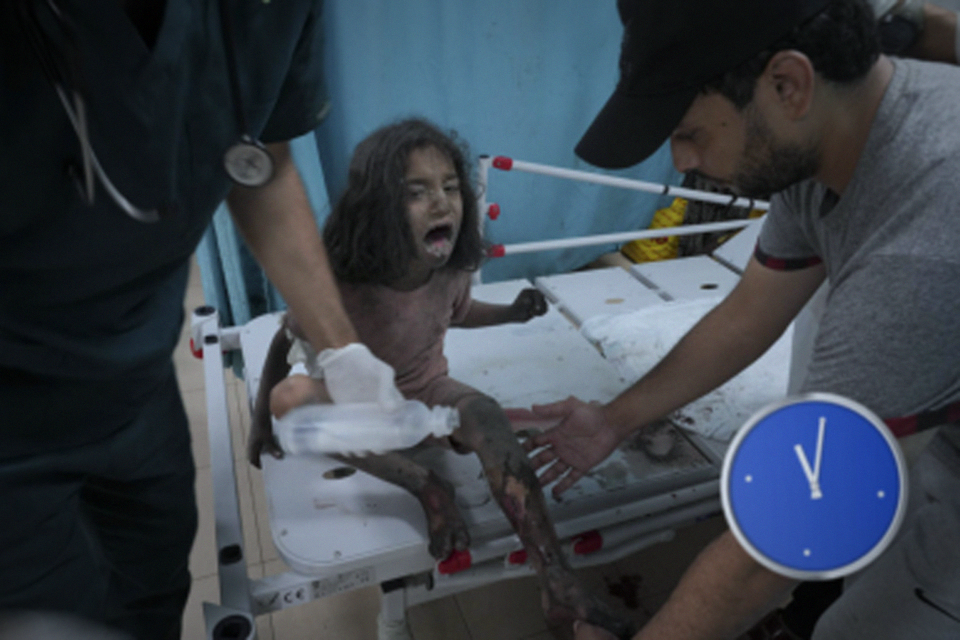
**11:00**
